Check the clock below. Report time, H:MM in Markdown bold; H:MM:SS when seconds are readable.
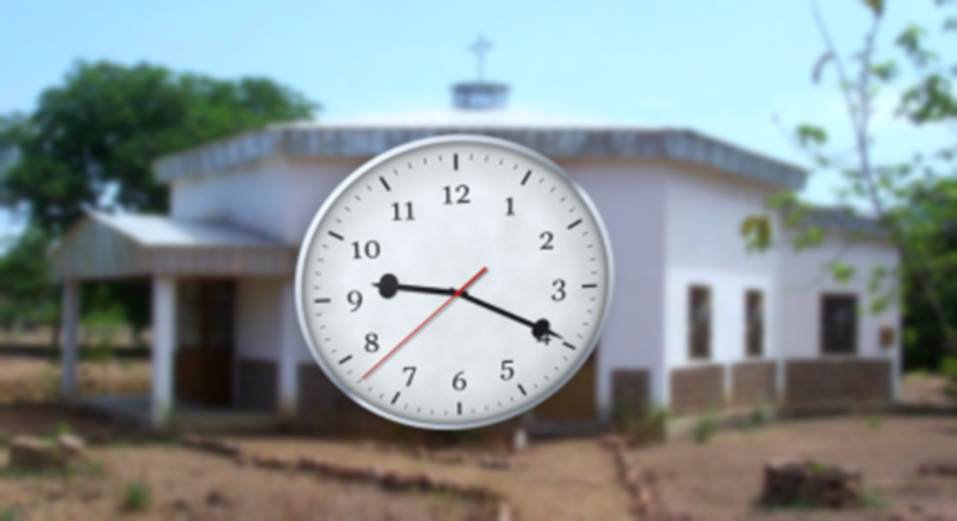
**9:19:38**
